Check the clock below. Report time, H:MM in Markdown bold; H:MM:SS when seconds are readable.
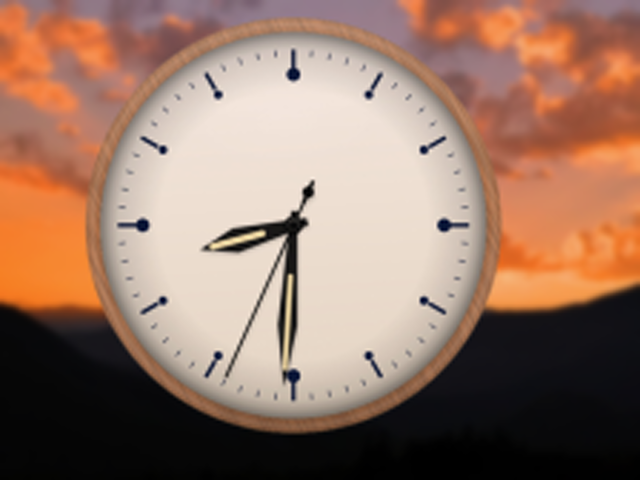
**8:30:34**
